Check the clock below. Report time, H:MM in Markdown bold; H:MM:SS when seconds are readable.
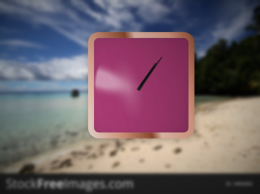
**1:06**
